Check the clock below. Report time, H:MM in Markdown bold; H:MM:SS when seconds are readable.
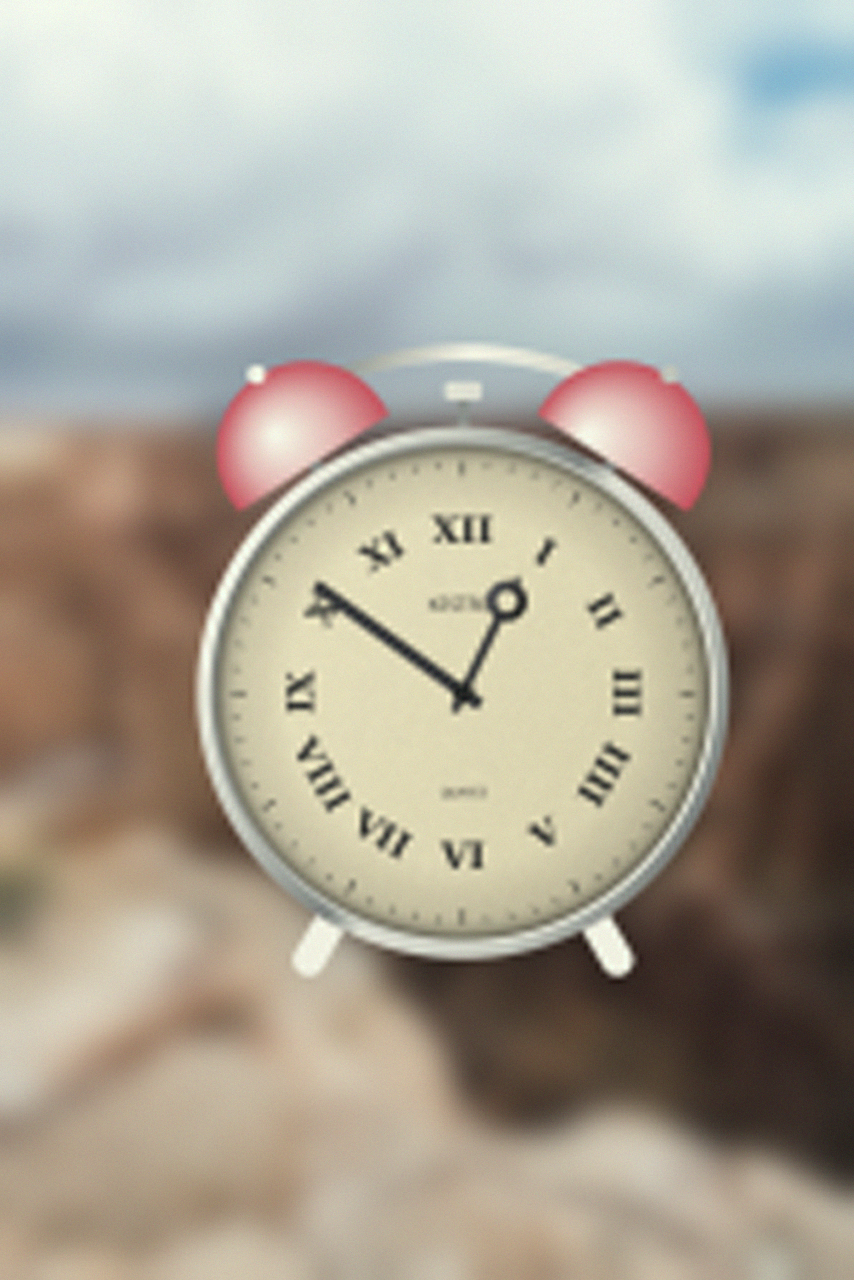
**12:51**
